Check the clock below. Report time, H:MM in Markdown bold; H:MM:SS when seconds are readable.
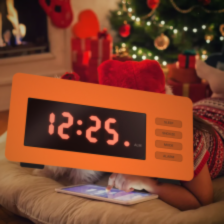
**12:25**
